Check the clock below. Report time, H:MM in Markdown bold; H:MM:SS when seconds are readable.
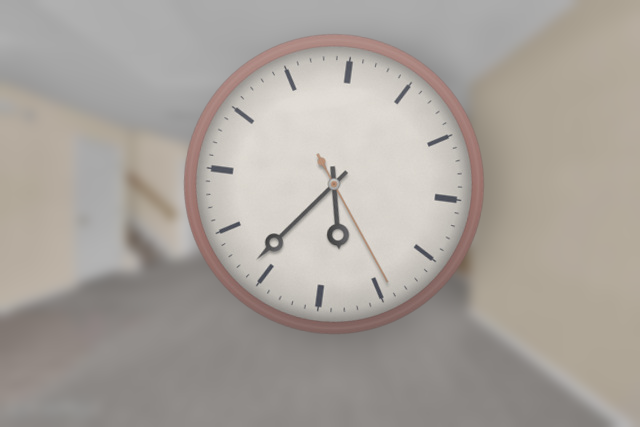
**5:36:24**
